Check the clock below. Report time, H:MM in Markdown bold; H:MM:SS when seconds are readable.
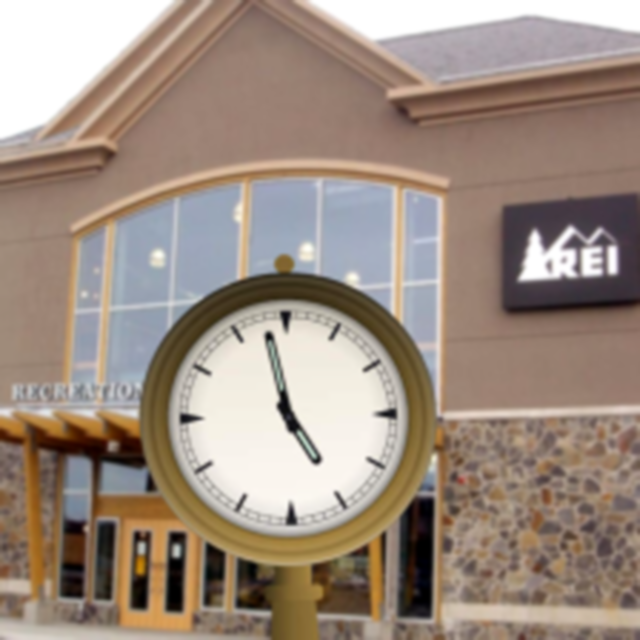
**4:58**
